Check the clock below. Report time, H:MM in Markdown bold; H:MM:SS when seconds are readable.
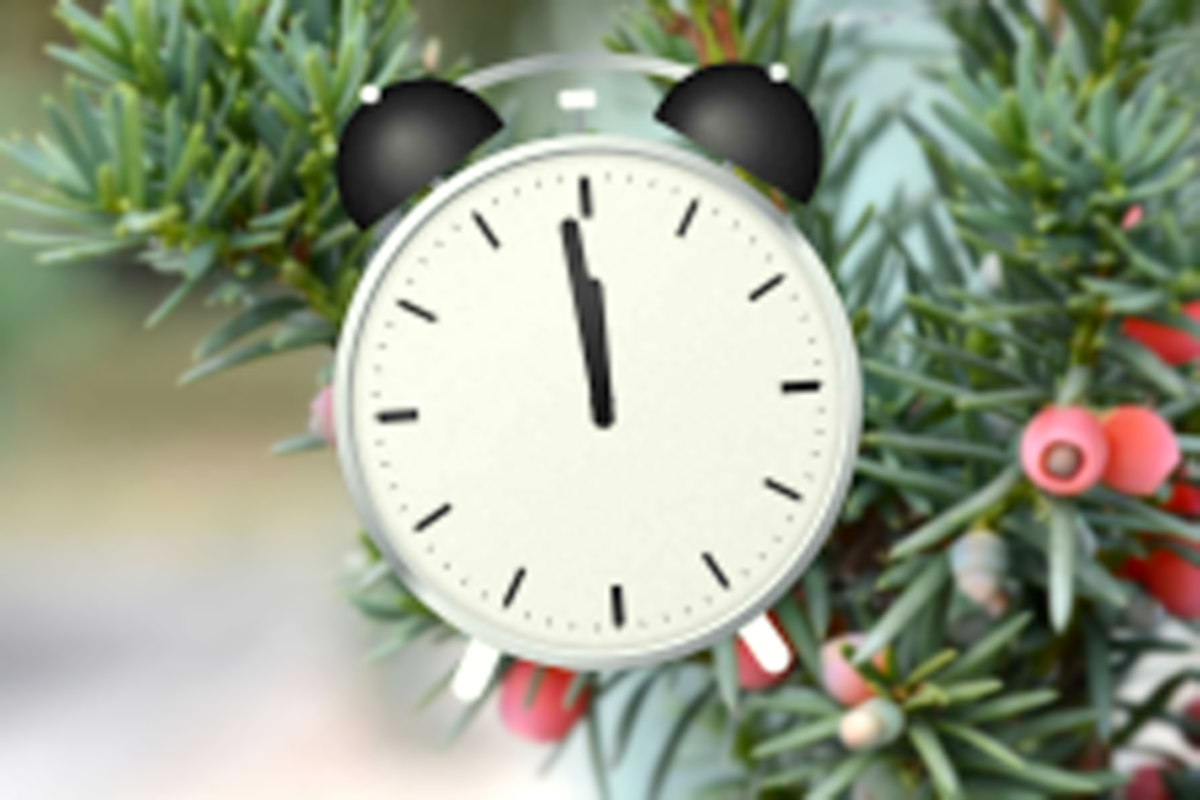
**11:59**
